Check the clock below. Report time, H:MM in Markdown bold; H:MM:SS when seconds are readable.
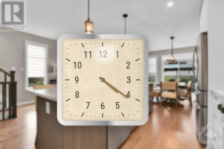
**4:21**
